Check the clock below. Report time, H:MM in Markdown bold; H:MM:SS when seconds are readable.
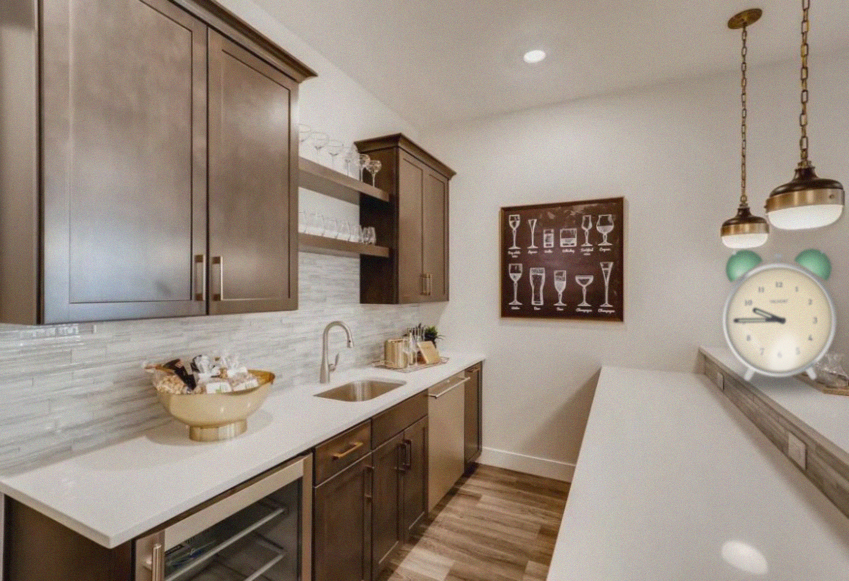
**9:45**
